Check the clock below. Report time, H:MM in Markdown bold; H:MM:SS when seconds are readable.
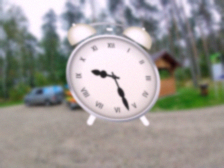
**9:27**
